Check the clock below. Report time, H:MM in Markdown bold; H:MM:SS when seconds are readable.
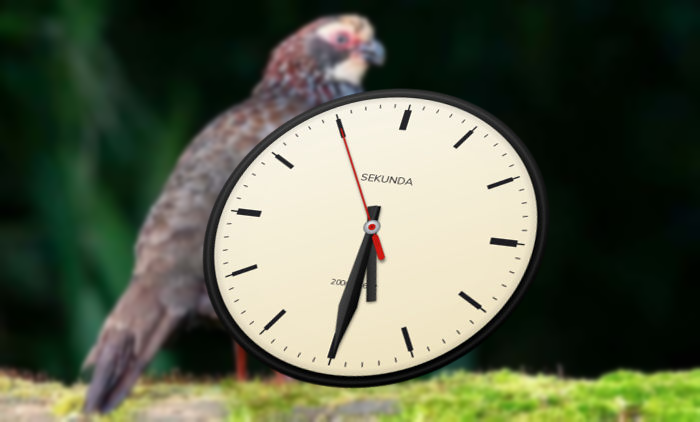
**5:29:55**
